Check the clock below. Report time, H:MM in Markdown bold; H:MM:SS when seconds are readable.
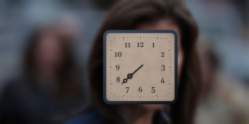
**7:38**
